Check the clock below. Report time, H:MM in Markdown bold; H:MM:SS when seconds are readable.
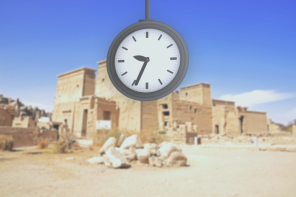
**9:34**
